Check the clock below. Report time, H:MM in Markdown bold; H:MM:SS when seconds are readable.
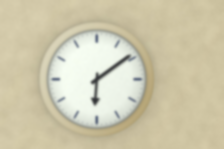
**6:09**
